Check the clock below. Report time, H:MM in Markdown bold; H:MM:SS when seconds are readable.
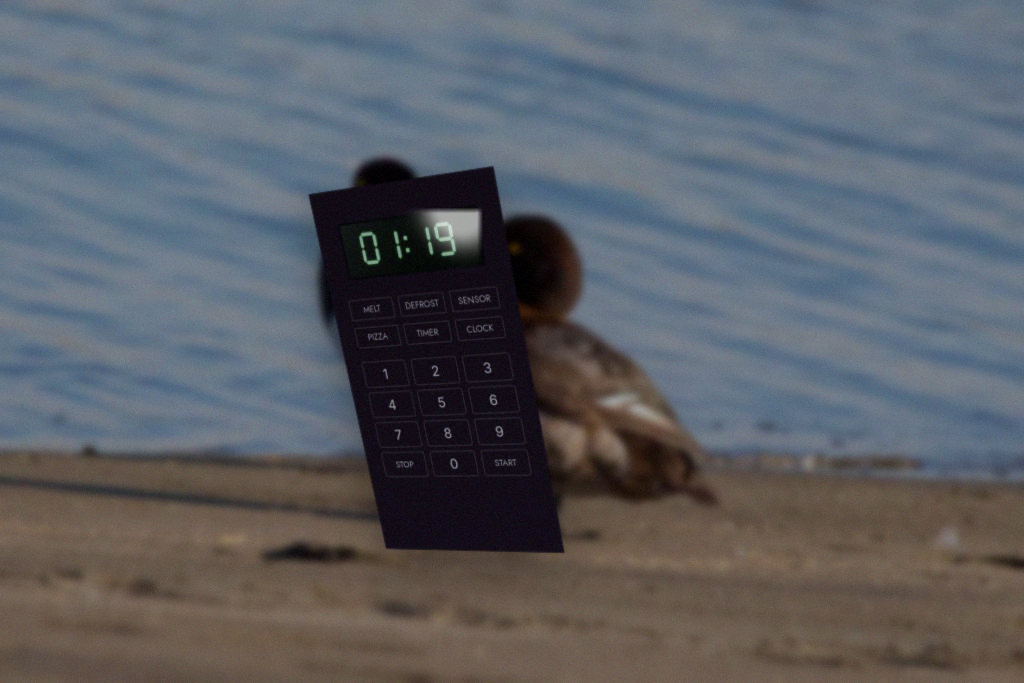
**1:19**
